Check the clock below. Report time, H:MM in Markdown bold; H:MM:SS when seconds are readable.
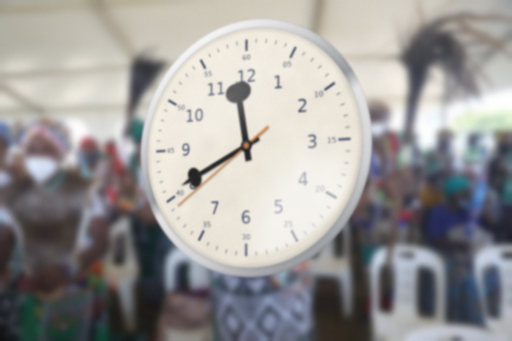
**11:40:39**
